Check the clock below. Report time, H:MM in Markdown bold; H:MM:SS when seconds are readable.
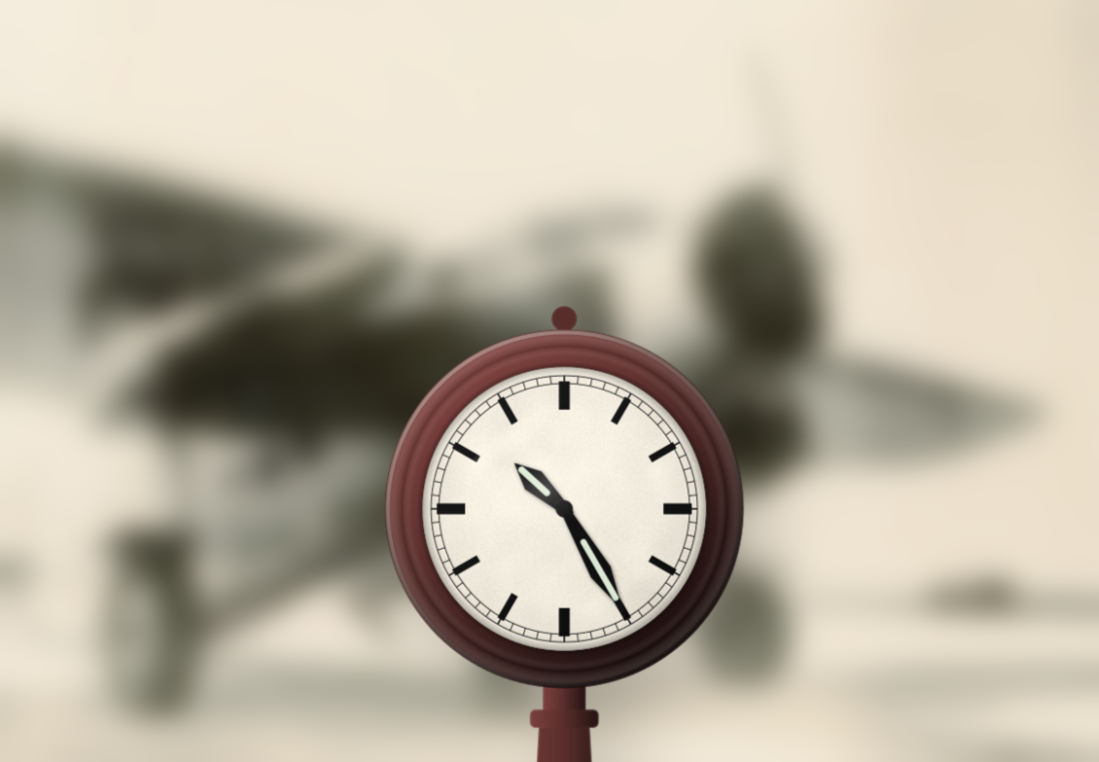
**10:25**
